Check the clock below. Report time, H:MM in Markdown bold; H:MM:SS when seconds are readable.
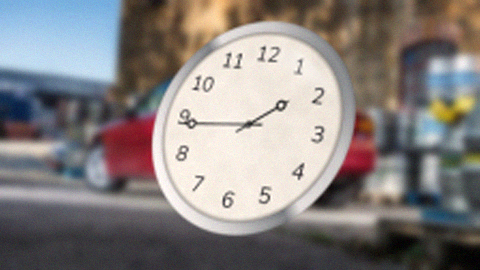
**1:44**
